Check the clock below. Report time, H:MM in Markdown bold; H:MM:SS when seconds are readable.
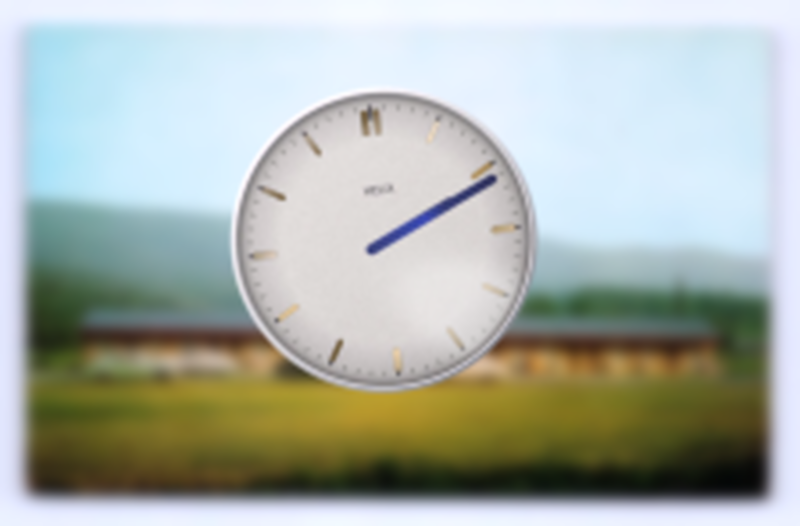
**2:11**
